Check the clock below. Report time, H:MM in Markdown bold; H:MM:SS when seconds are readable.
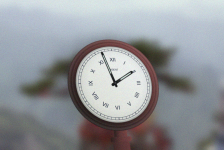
**1:57**
